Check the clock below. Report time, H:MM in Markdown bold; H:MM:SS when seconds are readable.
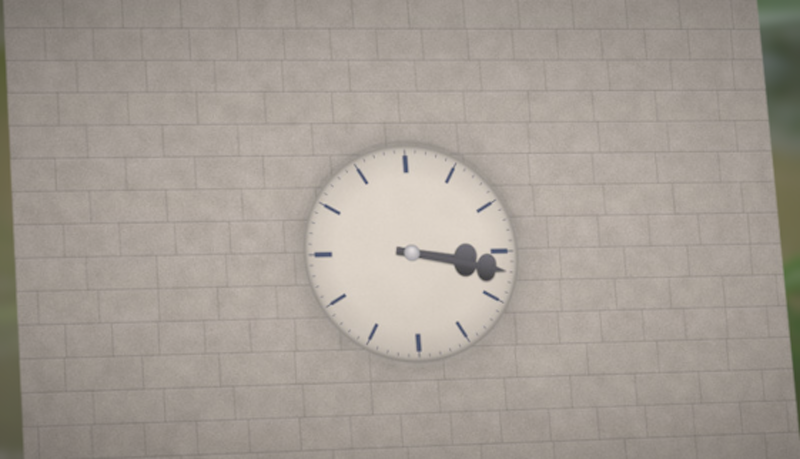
**3:17**
